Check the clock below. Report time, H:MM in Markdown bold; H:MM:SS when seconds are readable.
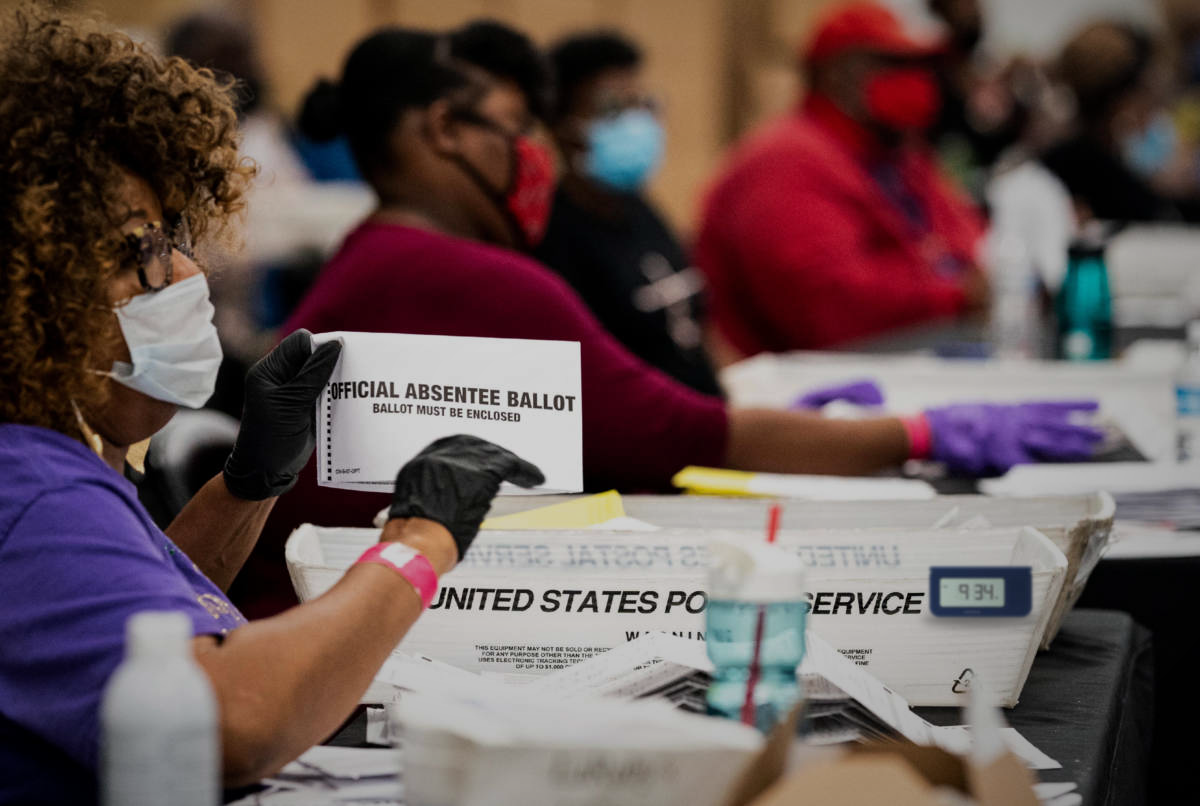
**9:34**
